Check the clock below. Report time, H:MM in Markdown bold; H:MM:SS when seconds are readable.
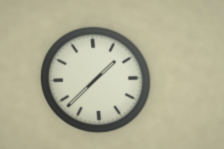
**1:38**
